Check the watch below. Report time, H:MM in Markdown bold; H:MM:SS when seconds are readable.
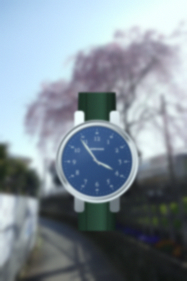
**3:54**
